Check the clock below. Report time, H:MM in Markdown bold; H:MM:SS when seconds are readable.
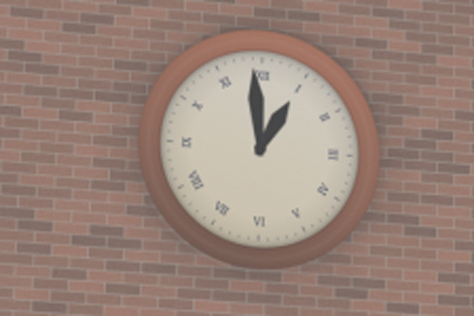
**12:59**
